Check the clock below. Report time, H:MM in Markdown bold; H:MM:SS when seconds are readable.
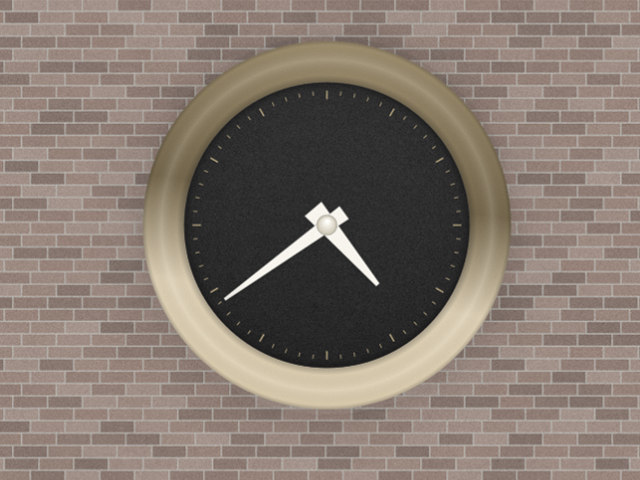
**4:39**
